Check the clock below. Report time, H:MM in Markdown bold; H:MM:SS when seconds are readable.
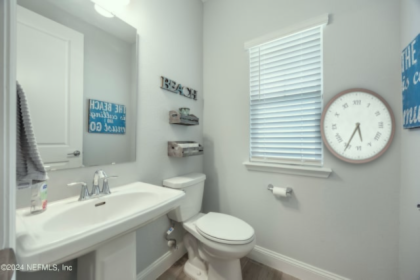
**5:35**
